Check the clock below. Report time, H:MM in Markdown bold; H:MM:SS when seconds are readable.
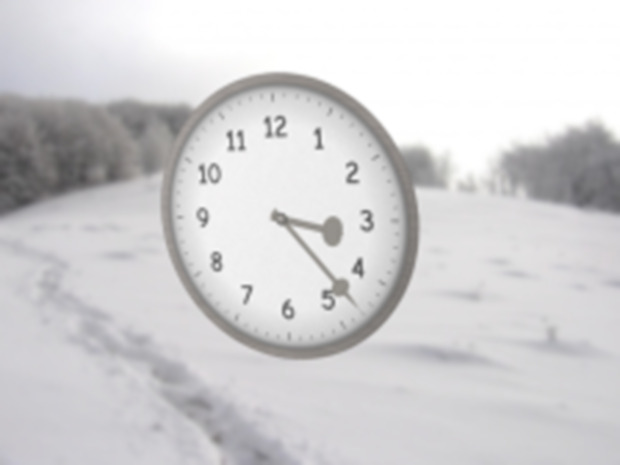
**3:23**
